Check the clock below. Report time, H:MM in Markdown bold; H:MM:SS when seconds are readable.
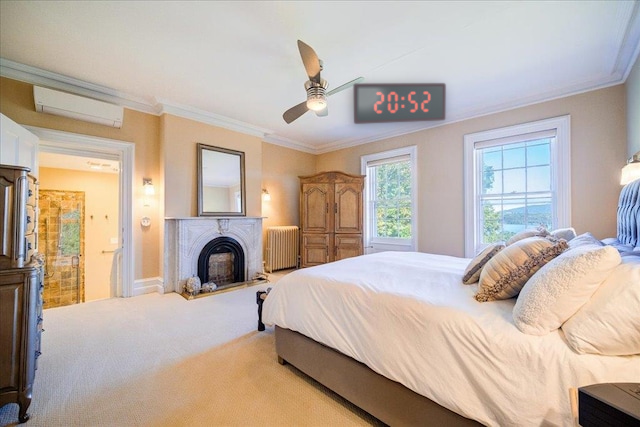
**20:52**
